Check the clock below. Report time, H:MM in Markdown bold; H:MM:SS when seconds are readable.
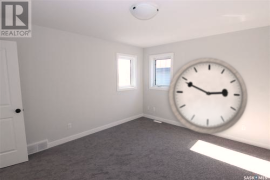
**2:49**
